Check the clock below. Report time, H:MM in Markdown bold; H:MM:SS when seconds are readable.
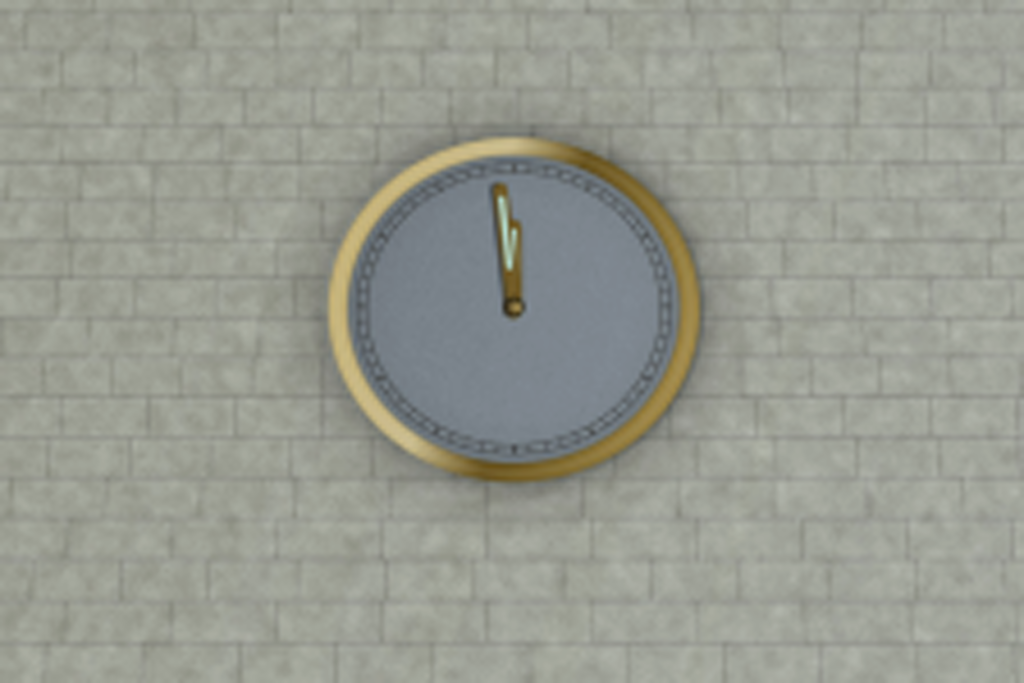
**11:59**
